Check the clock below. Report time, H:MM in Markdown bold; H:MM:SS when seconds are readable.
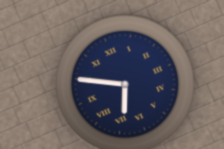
**6:50**
